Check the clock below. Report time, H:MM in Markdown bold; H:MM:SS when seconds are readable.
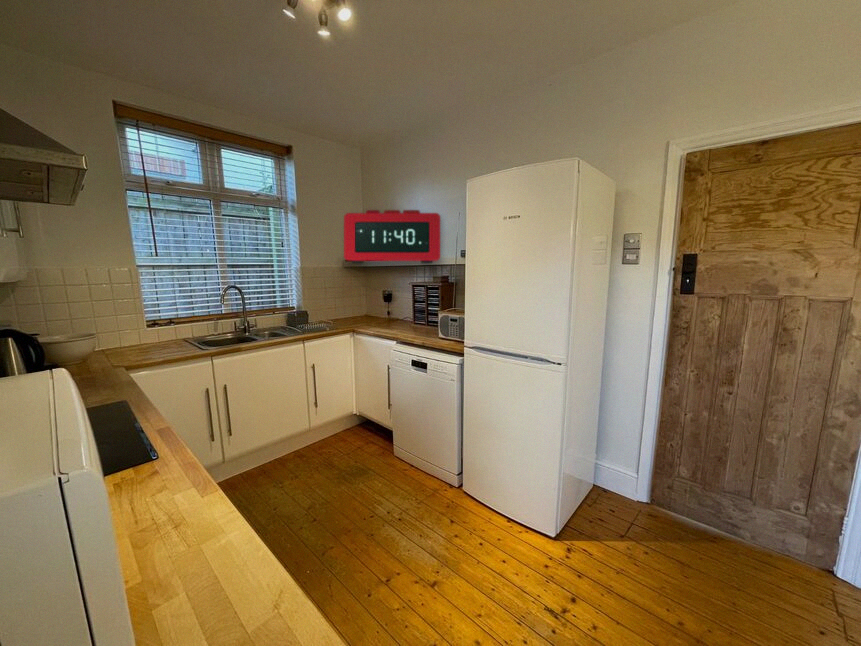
**11:40**
